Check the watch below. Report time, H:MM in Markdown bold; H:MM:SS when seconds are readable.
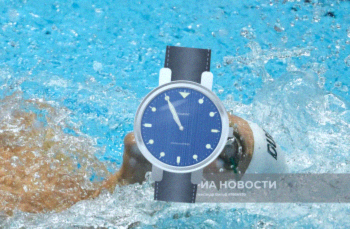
**10:55**
